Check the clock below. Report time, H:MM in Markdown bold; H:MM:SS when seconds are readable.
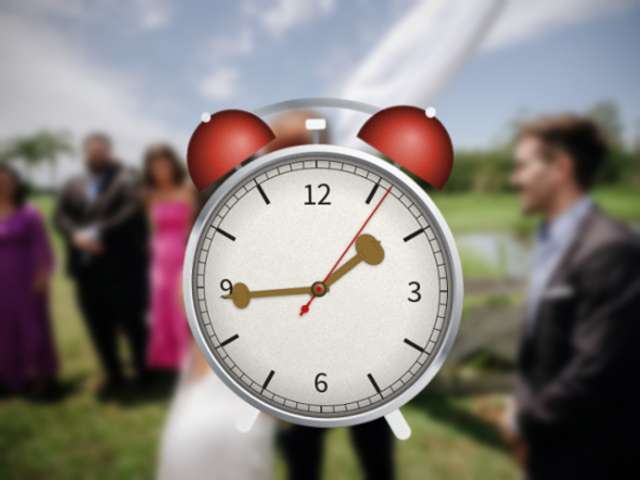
**1:44:06**
